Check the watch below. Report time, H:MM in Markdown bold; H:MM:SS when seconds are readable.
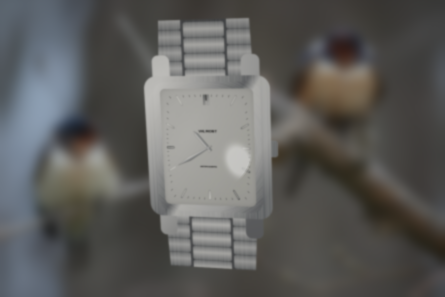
**10:40**
